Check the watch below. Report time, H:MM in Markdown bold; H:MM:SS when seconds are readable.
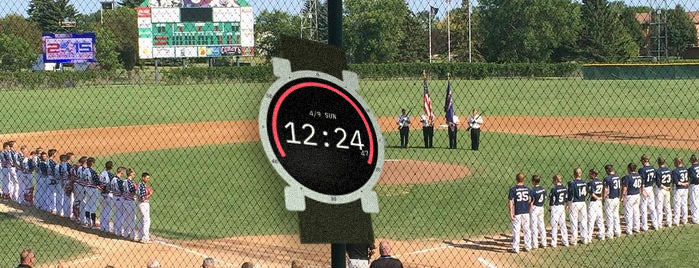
**12:24**
